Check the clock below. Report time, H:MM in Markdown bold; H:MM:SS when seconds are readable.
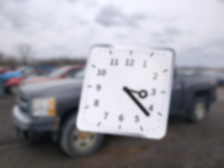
**3:22**
